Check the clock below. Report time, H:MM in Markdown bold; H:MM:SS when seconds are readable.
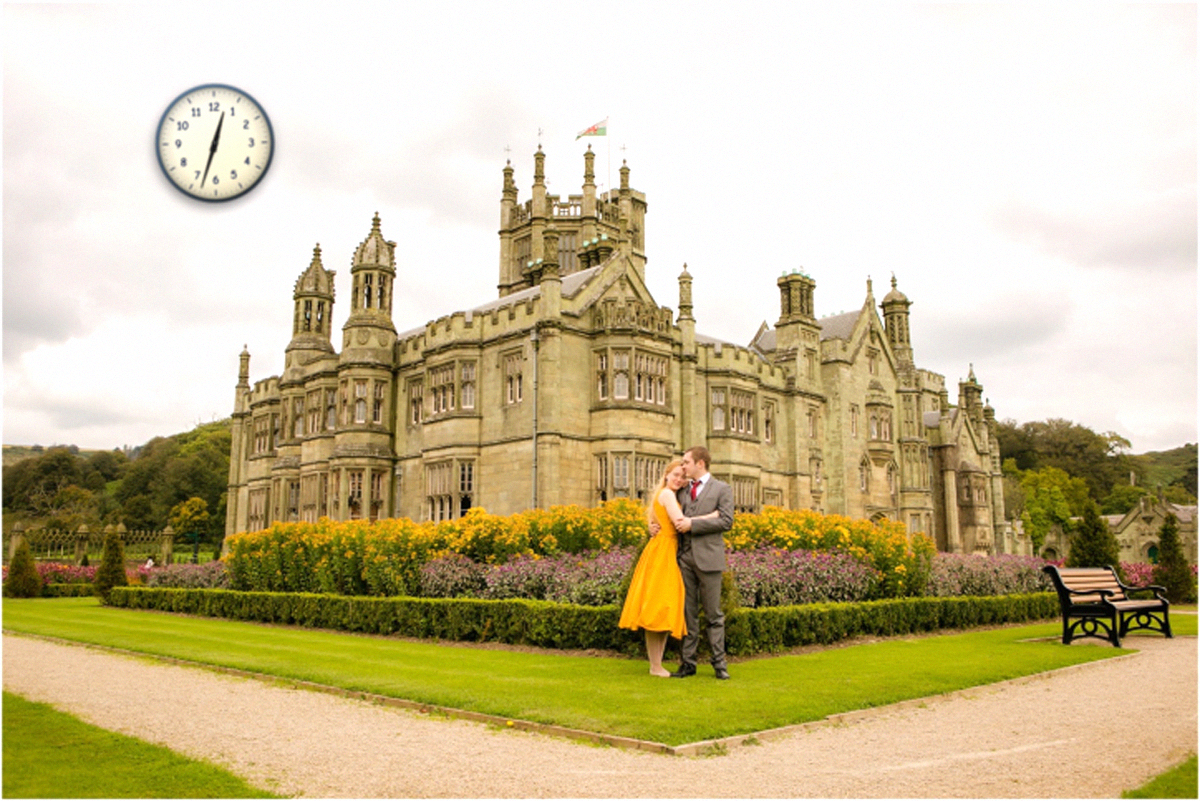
**12:33**
